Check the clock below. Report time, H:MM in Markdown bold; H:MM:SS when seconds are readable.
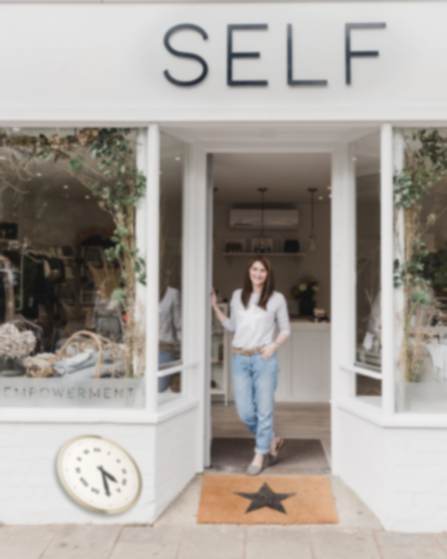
**4:30**
